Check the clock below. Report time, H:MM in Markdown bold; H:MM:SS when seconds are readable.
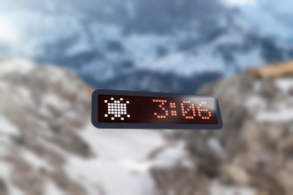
**3:06**
